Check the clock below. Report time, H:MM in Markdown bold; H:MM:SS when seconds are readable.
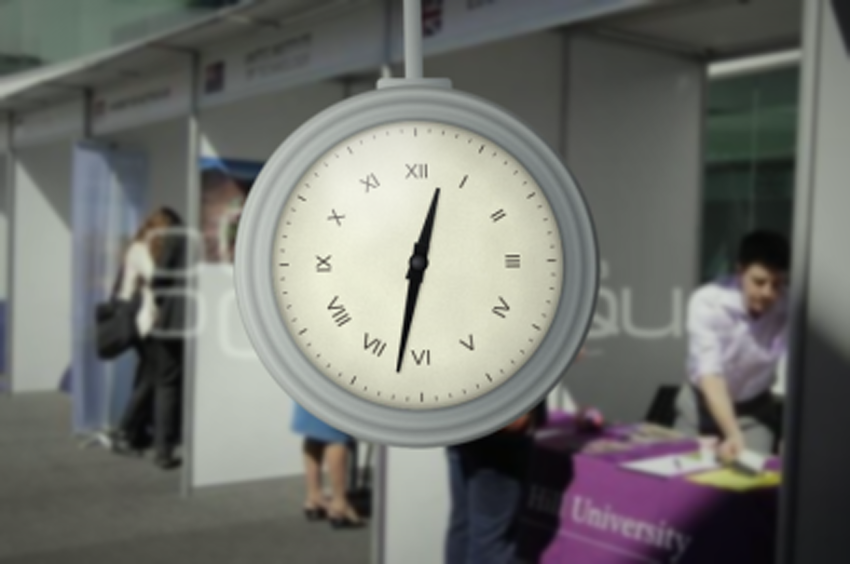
**12:32**
